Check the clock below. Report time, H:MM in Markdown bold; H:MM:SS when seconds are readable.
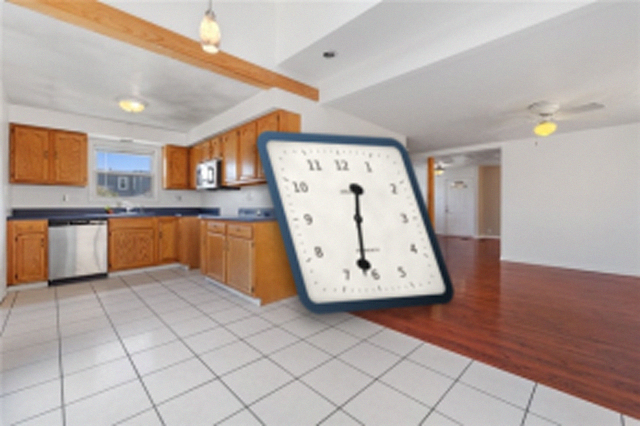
**12:32**
